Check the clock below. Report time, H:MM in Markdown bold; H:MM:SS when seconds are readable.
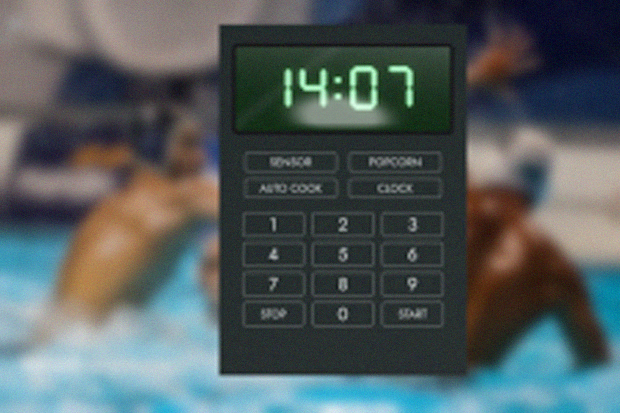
**14:07**
